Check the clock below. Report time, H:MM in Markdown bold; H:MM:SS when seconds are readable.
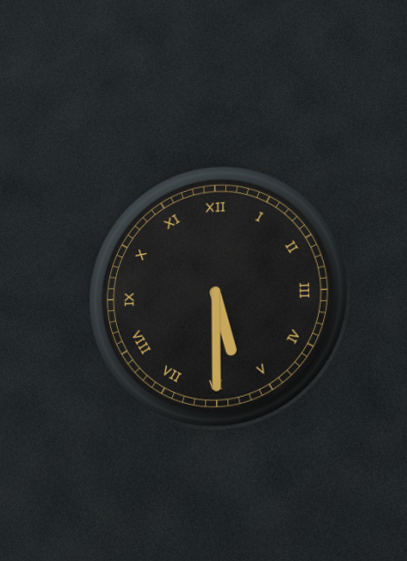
**5:30**
